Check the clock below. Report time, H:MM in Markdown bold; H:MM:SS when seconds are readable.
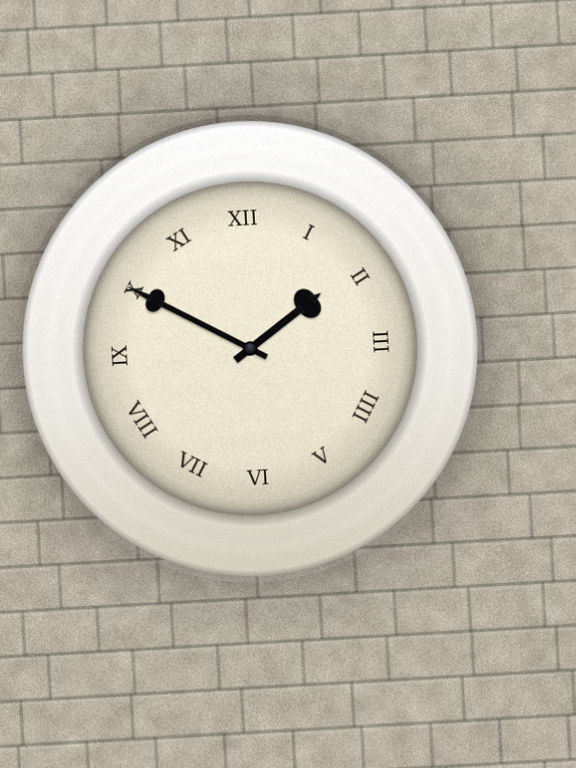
**1:50**
